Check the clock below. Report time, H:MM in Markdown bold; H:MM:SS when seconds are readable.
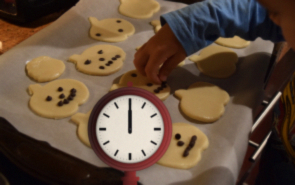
**12:00**
